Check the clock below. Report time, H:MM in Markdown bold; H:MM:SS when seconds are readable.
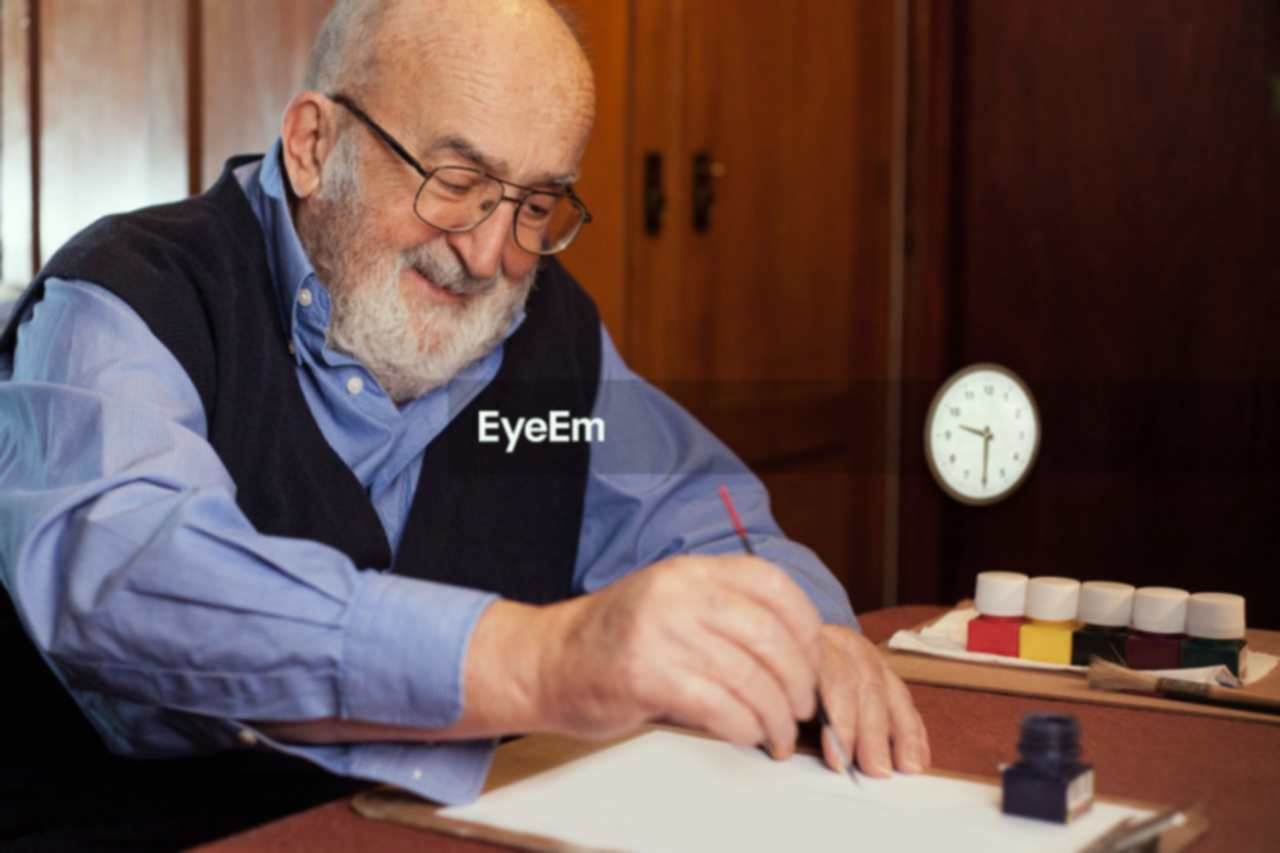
**9:30**
